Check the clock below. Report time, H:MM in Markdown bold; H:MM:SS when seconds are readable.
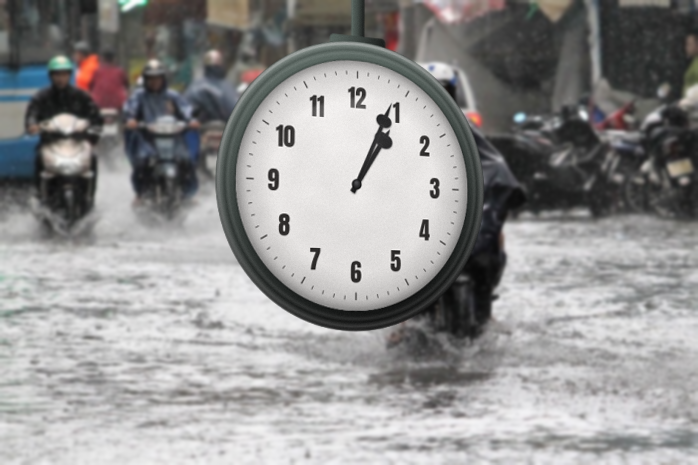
**1:04**
